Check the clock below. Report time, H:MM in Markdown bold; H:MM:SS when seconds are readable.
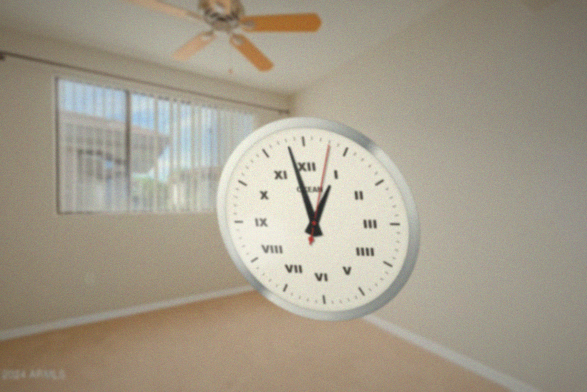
**12:58:03**
